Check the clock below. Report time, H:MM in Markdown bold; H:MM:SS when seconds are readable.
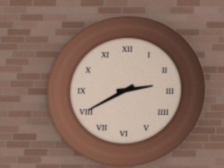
**2:40**
